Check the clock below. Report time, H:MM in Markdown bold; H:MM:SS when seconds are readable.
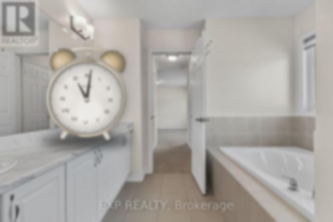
**11:01**
